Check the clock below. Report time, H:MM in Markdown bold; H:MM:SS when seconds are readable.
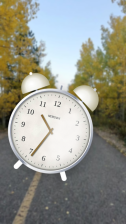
**10:34**
